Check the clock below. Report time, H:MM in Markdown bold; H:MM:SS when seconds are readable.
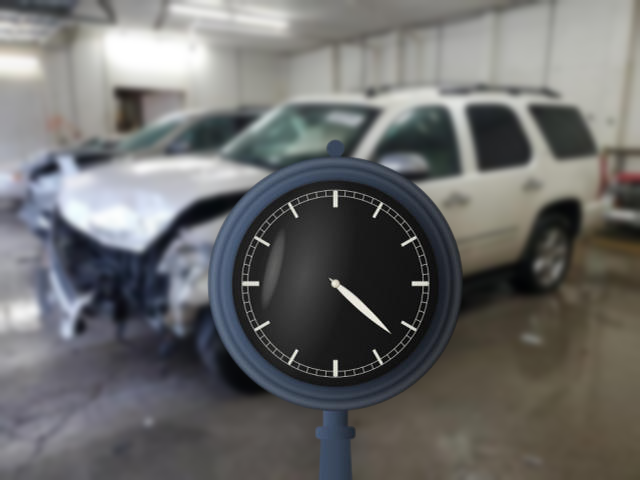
**4:22**
